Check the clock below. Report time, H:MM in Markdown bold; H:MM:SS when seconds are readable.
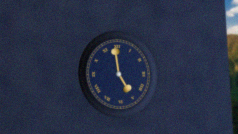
**4:59**
